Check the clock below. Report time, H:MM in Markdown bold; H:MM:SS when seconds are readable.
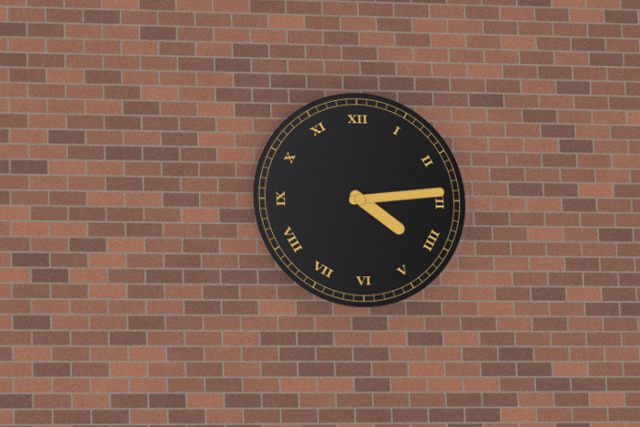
**4:14**
